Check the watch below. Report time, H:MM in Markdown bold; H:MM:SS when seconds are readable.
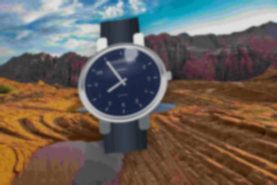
**7:55**
